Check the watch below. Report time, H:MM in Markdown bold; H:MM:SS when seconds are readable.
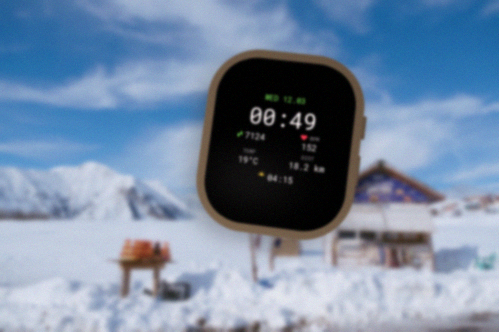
**0:49**
